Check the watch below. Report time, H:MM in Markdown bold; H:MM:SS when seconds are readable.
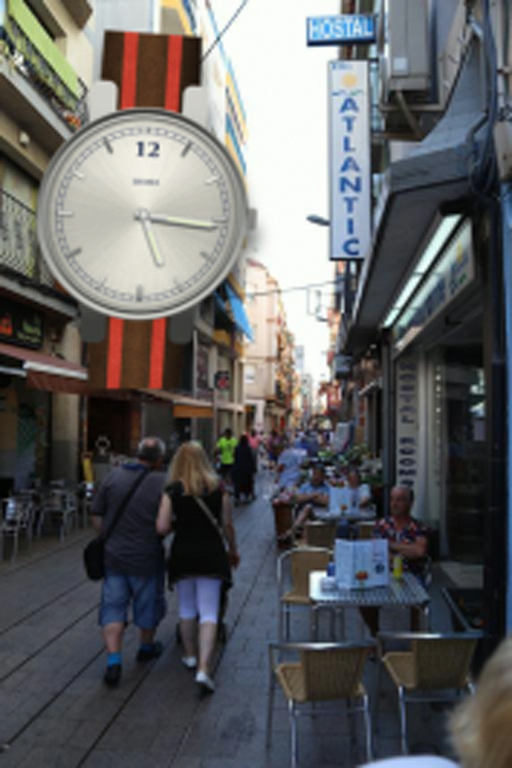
**5:16**
